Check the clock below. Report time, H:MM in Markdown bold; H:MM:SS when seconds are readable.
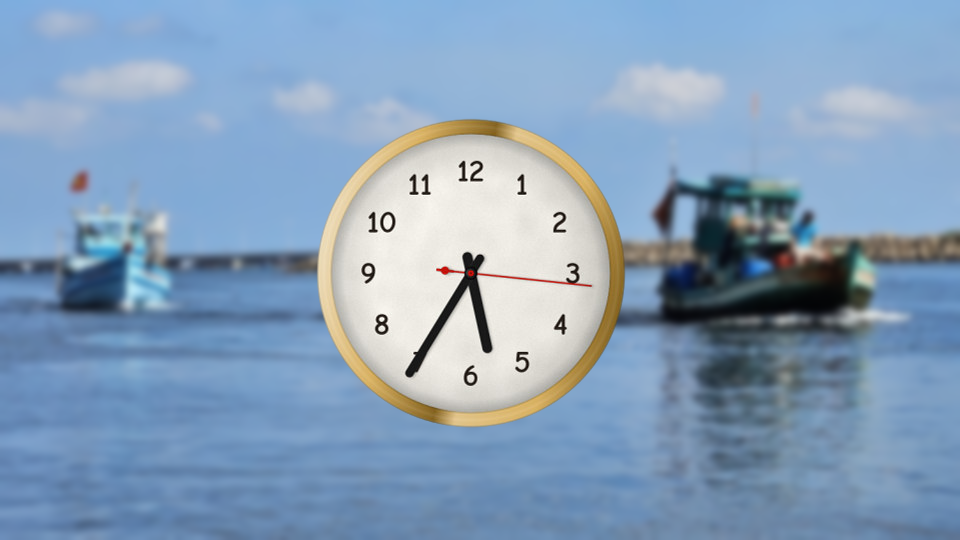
**5:35:16**
